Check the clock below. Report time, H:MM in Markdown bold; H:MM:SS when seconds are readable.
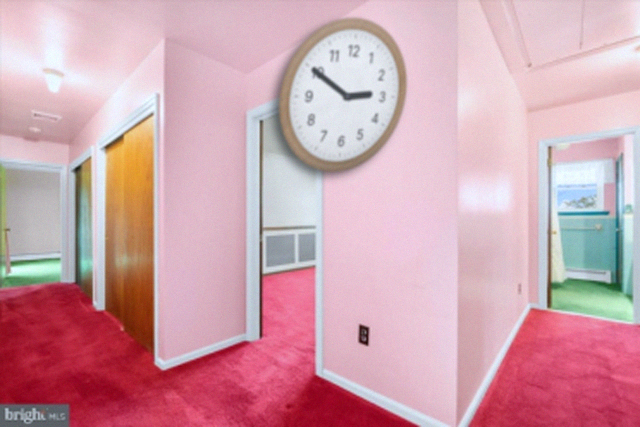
**2:50**
